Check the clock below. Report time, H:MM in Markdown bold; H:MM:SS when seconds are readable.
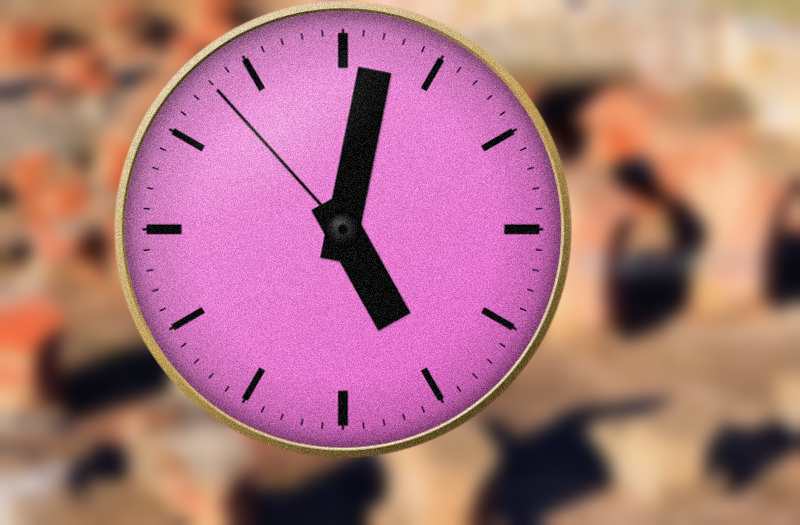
**5:01:53**
